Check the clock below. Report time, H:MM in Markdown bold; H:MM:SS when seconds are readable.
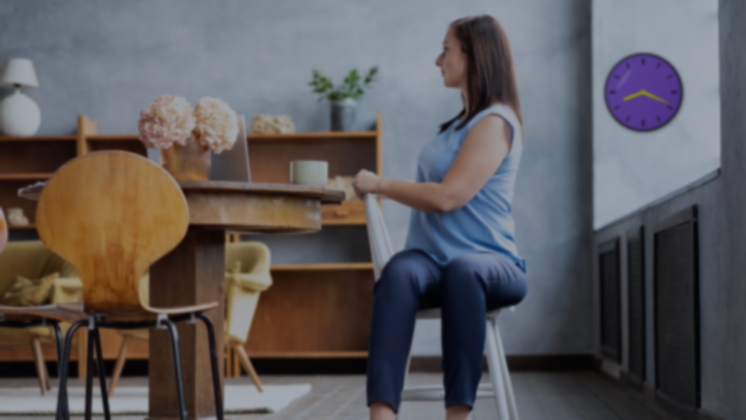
**8:19**
